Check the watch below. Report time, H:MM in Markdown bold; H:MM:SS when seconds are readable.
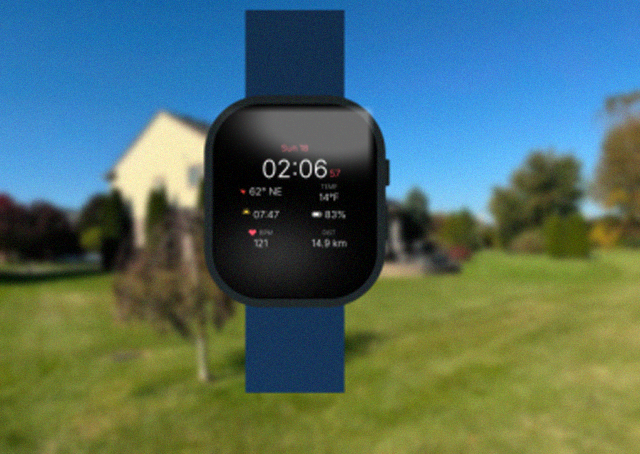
**2:06**
